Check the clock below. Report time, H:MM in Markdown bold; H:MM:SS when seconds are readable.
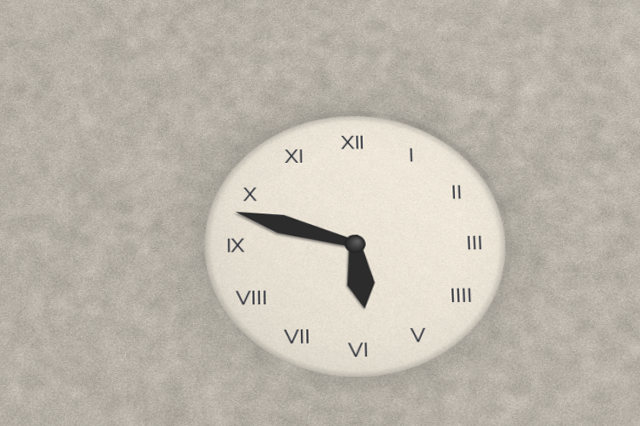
**5:48**
